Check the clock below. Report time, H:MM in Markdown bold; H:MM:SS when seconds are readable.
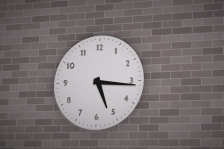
**5:16**
